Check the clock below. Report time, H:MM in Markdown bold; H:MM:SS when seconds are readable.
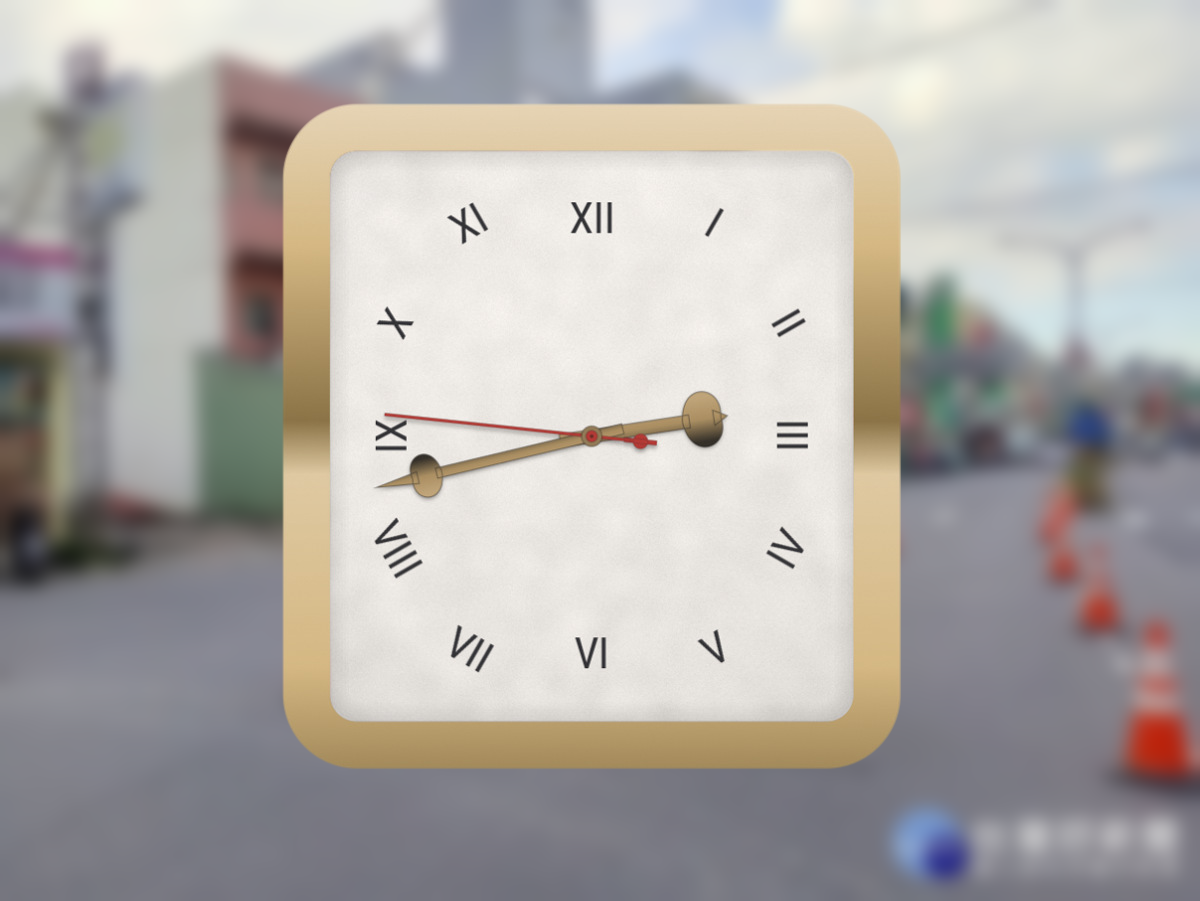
**2:42:46**
